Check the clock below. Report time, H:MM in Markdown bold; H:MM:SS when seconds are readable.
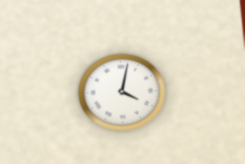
**4:02**
